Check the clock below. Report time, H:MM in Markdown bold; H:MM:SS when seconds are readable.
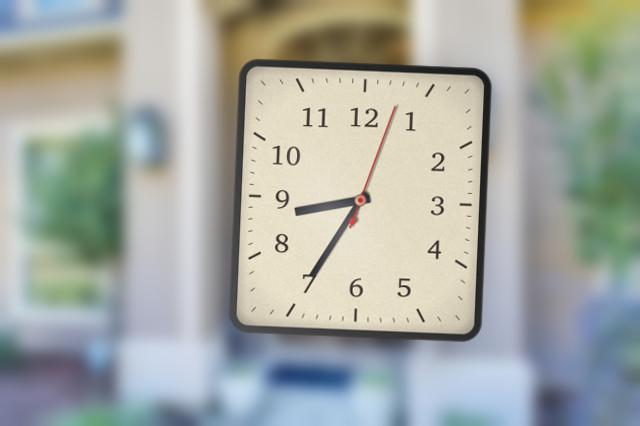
**8:35:03**
